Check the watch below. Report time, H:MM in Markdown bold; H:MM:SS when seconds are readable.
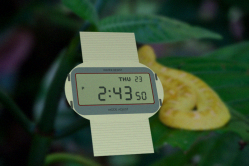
**2:43:50**
